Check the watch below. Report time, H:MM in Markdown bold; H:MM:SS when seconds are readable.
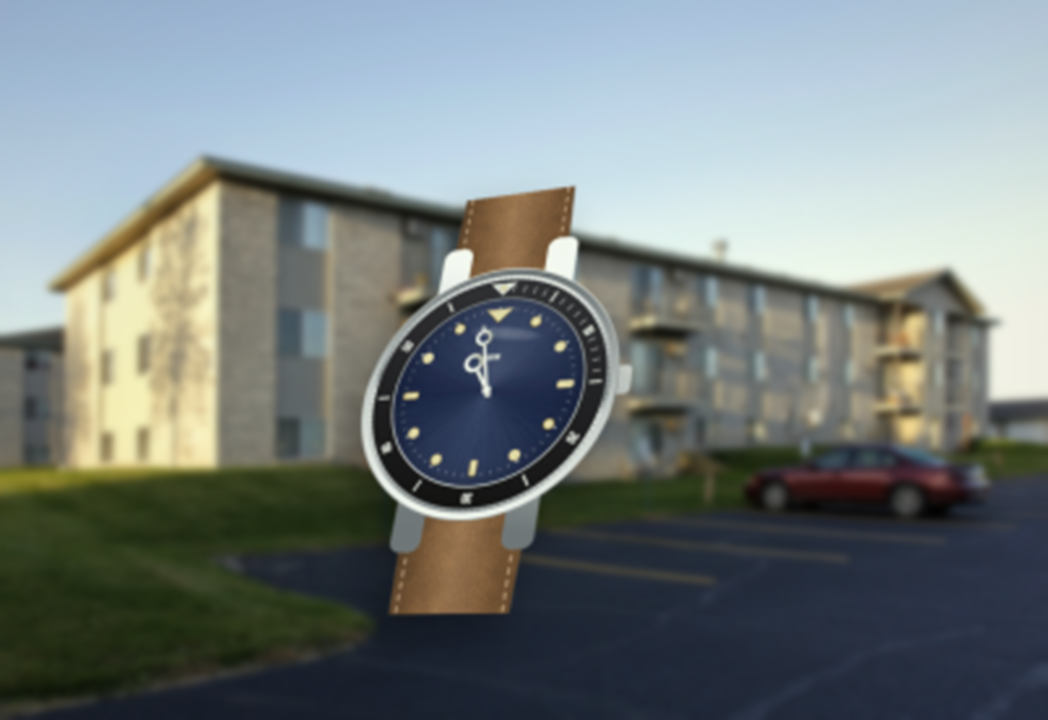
**10:58**
